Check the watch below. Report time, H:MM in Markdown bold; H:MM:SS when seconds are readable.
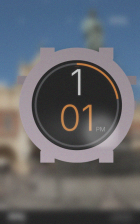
**1:01**
